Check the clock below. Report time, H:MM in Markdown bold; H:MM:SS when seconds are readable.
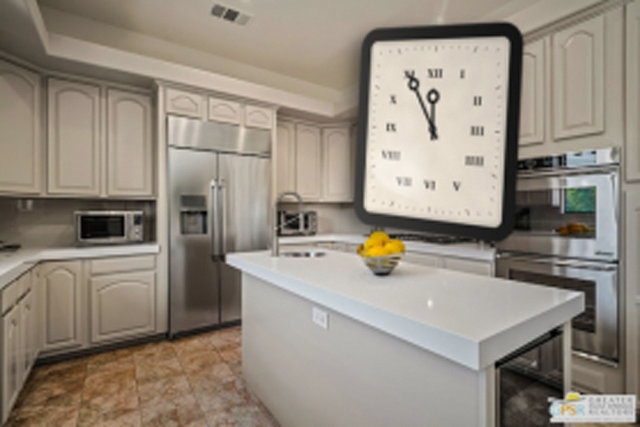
**11:55**
